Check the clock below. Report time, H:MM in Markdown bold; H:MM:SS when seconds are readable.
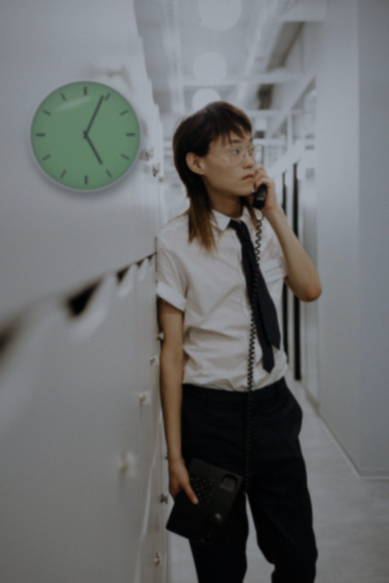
**5:04**
